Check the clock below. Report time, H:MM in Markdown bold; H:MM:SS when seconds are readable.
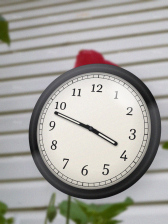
**3:48**
